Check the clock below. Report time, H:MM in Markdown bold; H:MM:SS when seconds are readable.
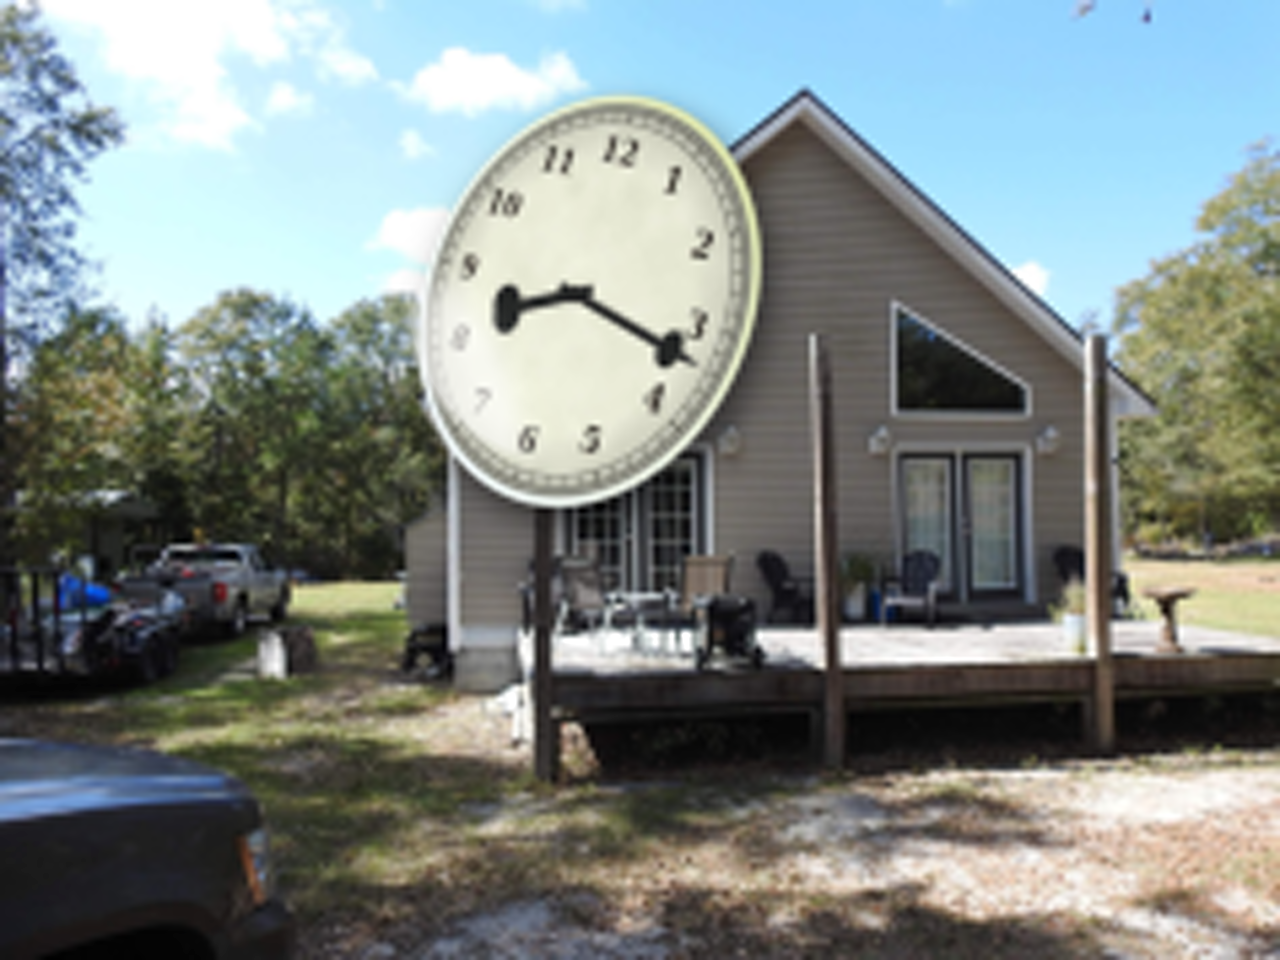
**8:17**
